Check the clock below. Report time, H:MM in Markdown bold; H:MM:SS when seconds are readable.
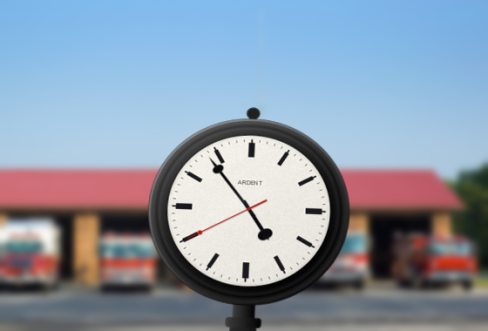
**4:53:40**
